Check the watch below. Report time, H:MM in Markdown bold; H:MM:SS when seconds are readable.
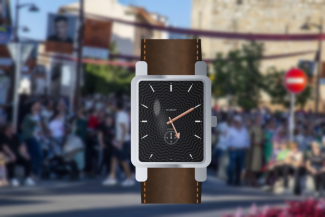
**5:10**
